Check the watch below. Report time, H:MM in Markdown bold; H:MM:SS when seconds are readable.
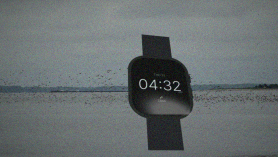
**4:32**
